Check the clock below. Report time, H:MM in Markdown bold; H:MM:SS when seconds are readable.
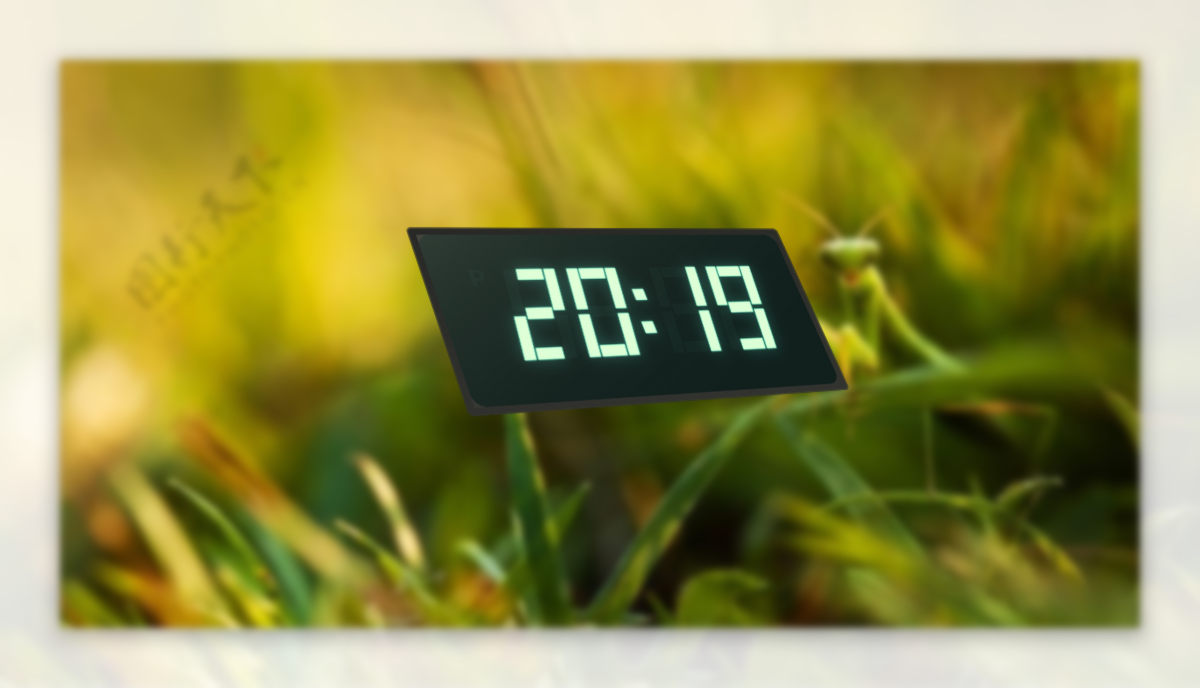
**20:19**
